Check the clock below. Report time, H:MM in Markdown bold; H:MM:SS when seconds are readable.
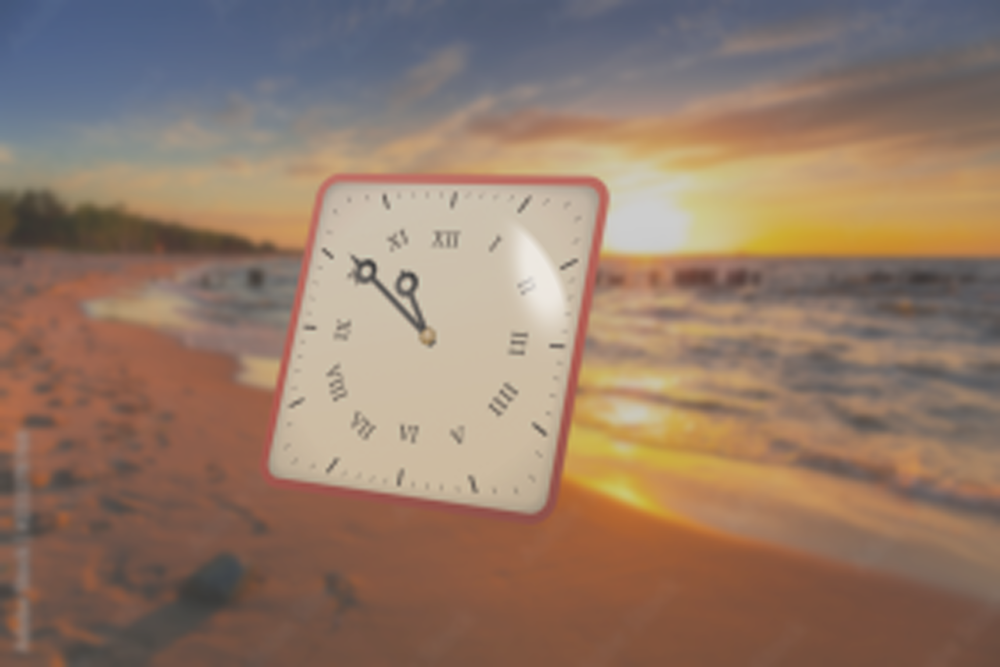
**10:51**
